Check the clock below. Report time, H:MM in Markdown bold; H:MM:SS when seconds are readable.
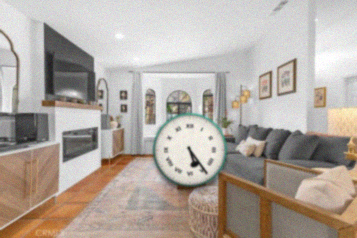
**5:24**
